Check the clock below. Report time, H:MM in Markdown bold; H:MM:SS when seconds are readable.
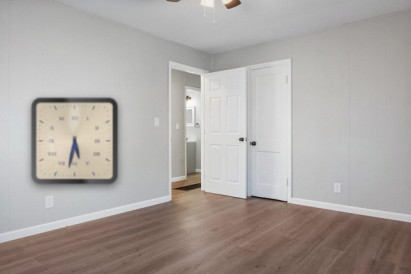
**5:32**
